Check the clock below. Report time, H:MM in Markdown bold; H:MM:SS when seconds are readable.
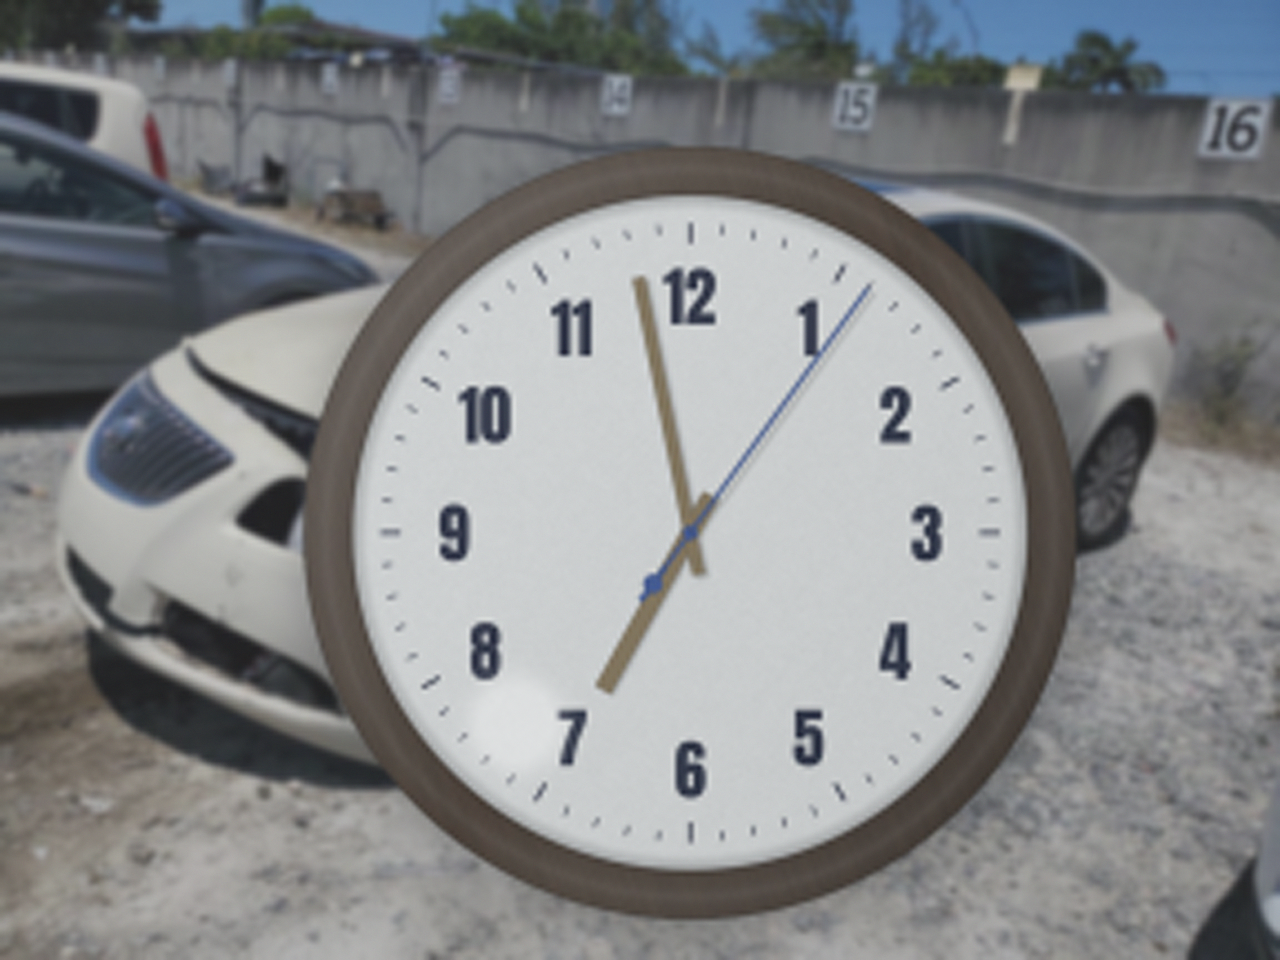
**6:58:06**
